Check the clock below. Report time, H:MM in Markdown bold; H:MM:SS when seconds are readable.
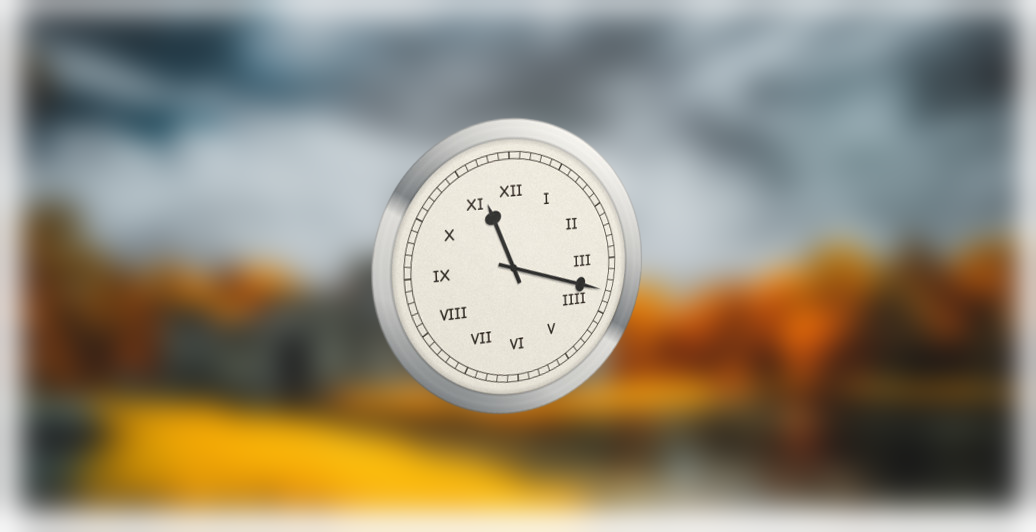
**11:18**
